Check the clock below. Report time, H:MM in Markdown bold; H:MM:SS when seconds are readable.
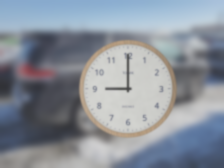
**9:00**
